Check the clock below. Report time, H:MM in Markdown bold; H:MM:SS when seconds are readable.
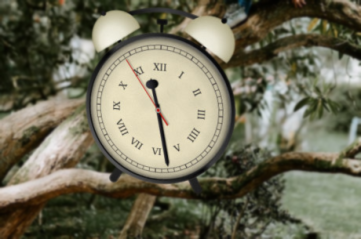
**11:27:54**
